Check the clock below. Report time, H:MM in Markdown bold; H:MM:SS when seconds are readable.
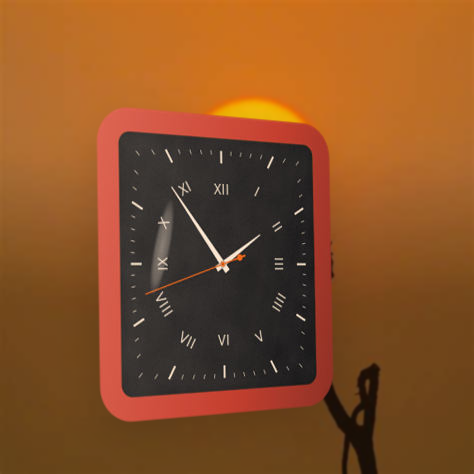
**1:53:42**
